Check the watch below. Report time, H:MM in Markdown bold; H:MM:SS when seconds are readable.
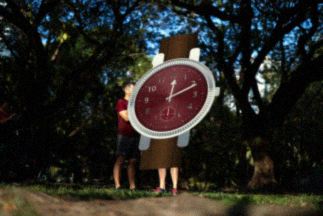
**12:11**
